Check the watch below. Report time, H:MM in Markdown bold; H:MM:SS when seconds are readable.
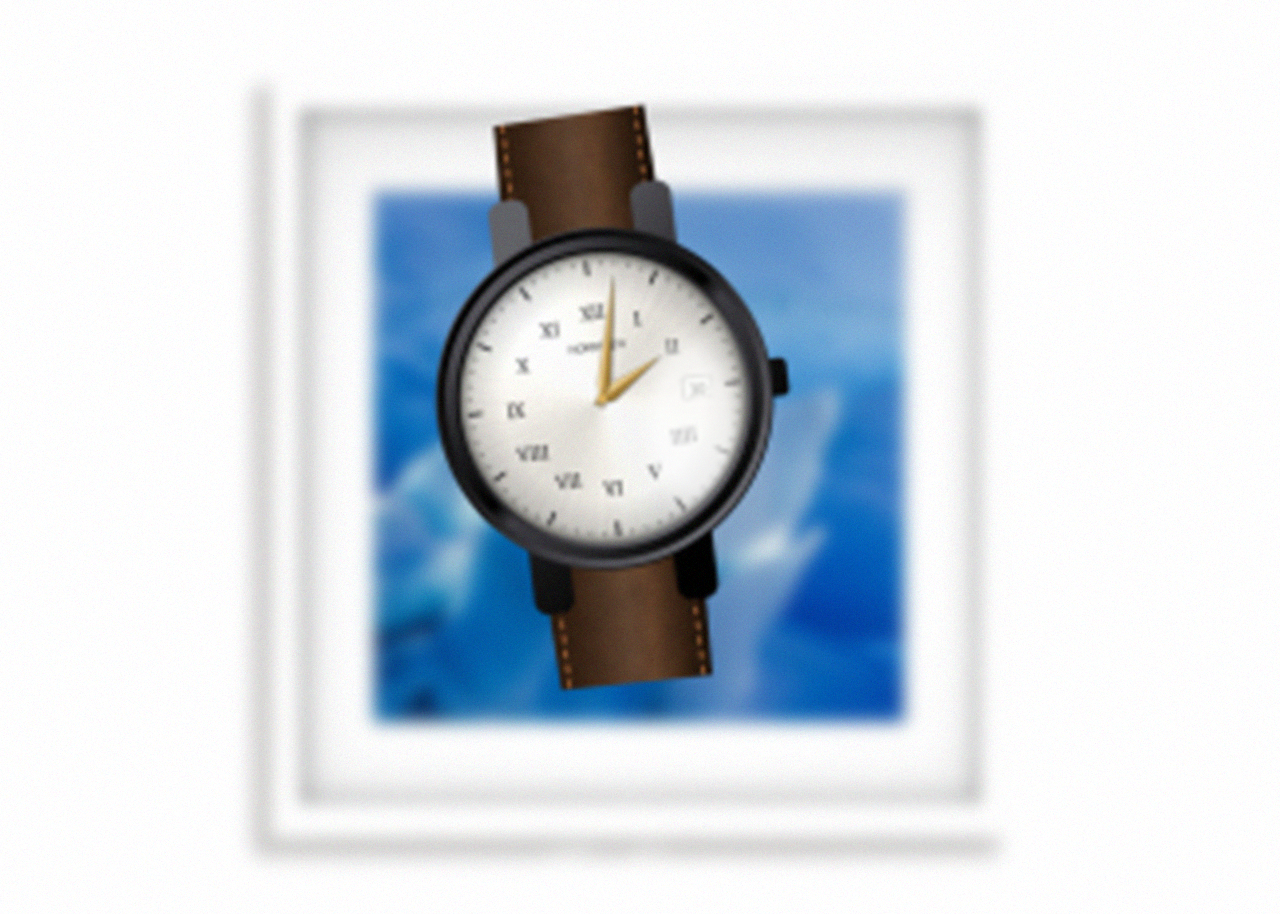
**2:02**
